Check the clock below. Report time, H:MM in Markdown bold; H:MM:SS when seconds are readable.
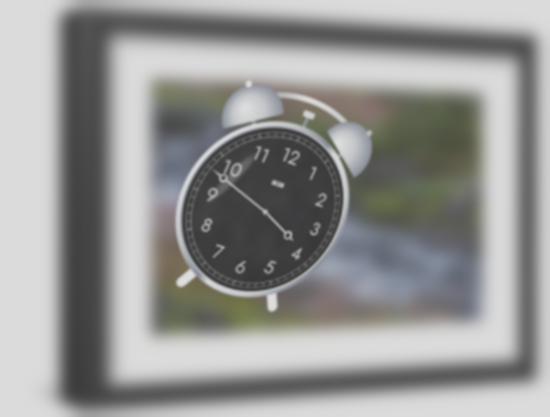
**3:48**
